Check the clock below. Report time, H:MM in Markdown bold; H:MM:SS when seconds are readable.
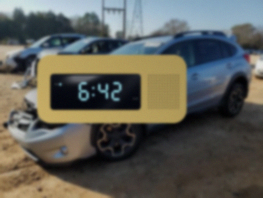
**6:42**
